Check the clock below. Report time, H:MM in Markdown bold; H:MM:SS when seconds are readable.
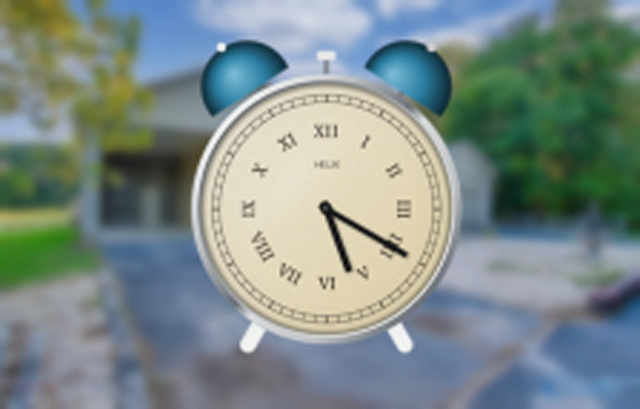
**5:20**
